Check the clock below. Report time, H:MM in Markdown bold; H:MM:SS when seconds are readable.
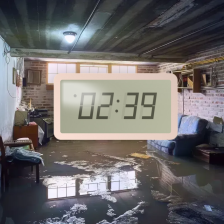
**2:39**
